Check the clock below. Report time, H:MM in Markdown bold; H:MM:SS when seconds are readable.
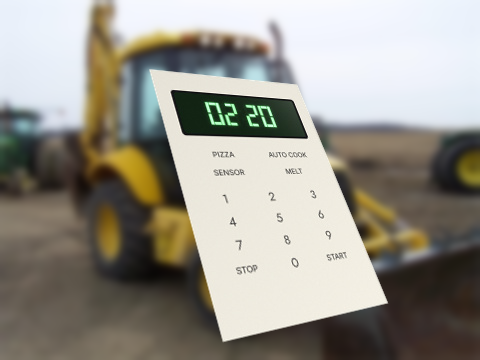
**2:20**
